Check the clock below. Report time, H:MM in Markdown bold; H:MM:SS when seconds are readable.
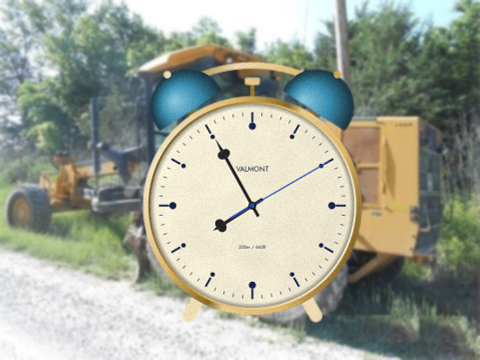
**7:55:10**
